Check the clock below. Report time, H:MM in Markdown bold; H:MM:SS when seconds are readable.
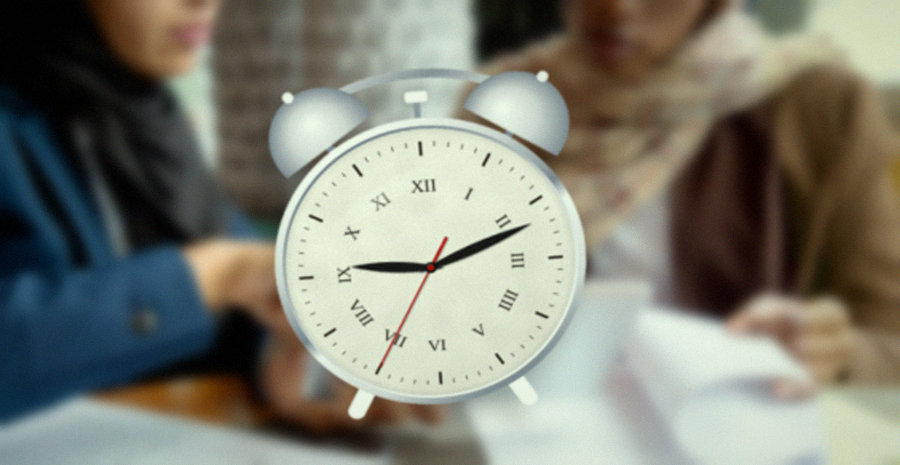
**9:11:35**
